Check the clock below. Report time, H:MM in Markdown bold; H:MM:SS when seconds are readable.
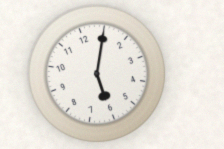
**6:05**
